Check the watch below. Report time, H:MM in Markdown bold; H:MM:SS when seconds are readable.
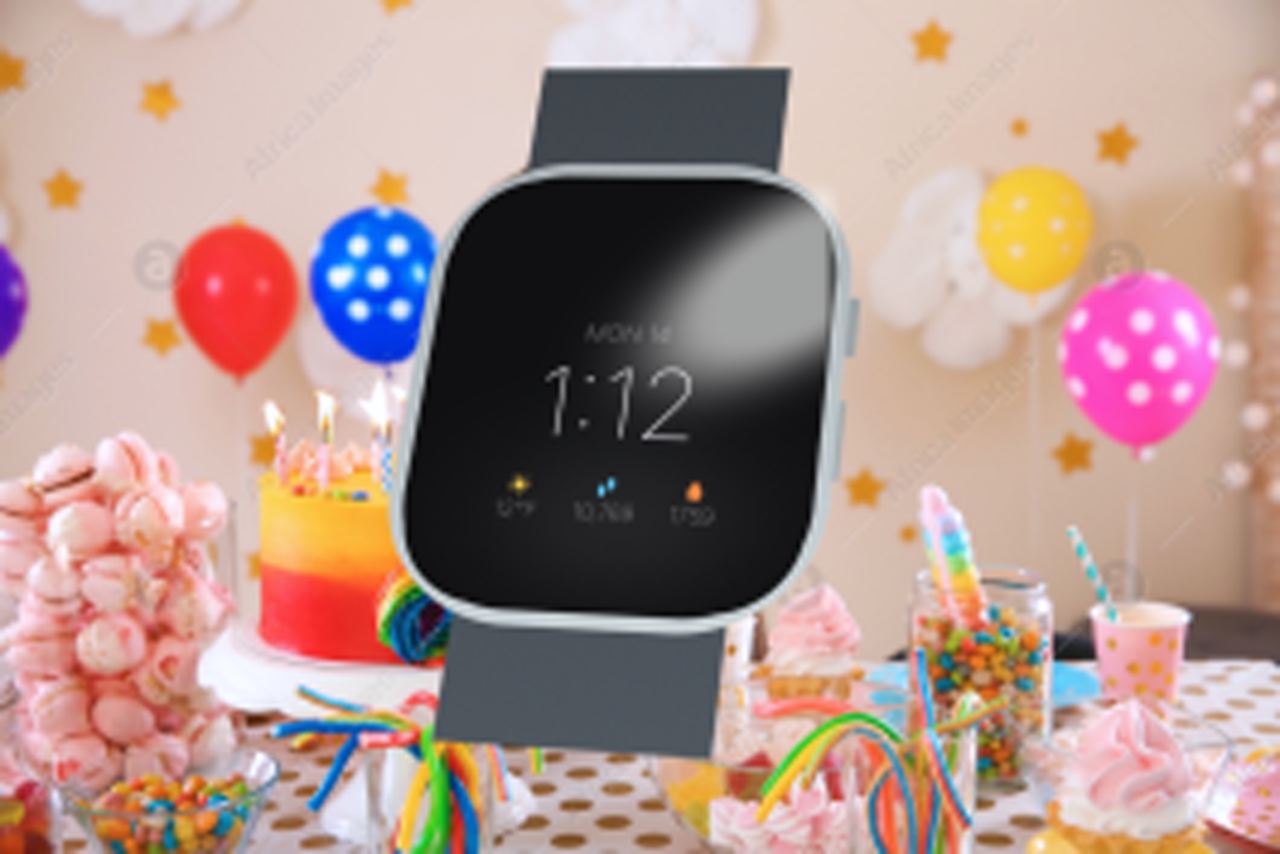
**1:12**
